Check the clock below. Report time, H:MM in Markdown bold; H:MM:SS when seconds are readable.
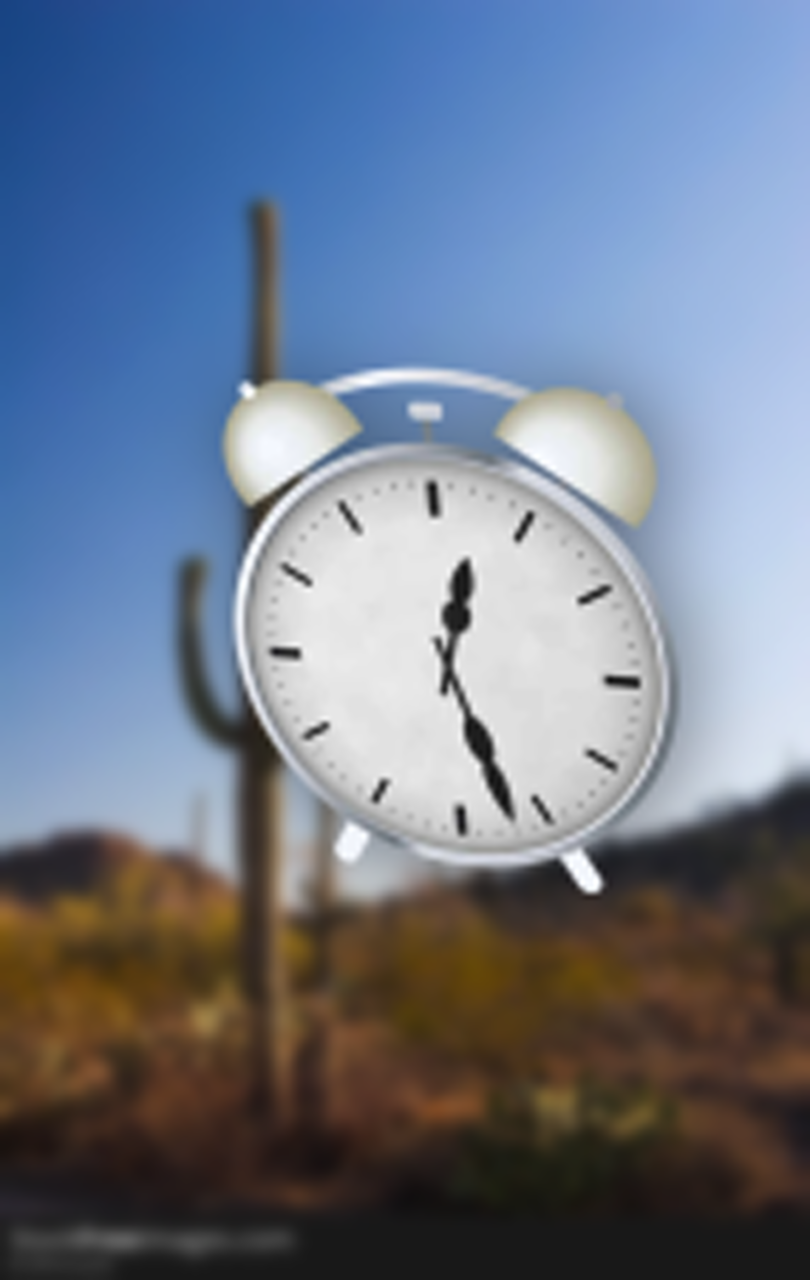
**12:27**
